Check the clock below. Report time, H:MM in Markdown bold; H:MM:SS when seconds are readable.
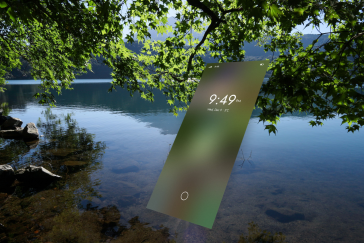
**9:49**
